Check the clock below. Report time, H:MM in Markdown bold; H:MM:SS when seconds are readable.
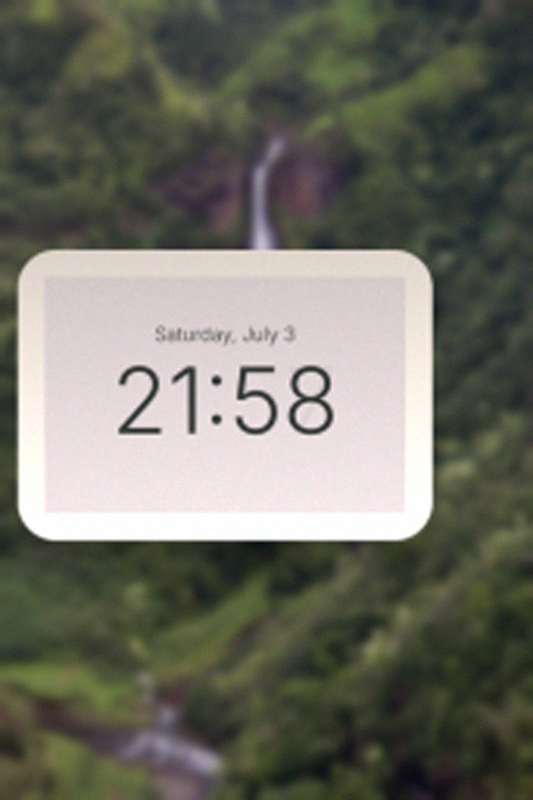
**21:58**
